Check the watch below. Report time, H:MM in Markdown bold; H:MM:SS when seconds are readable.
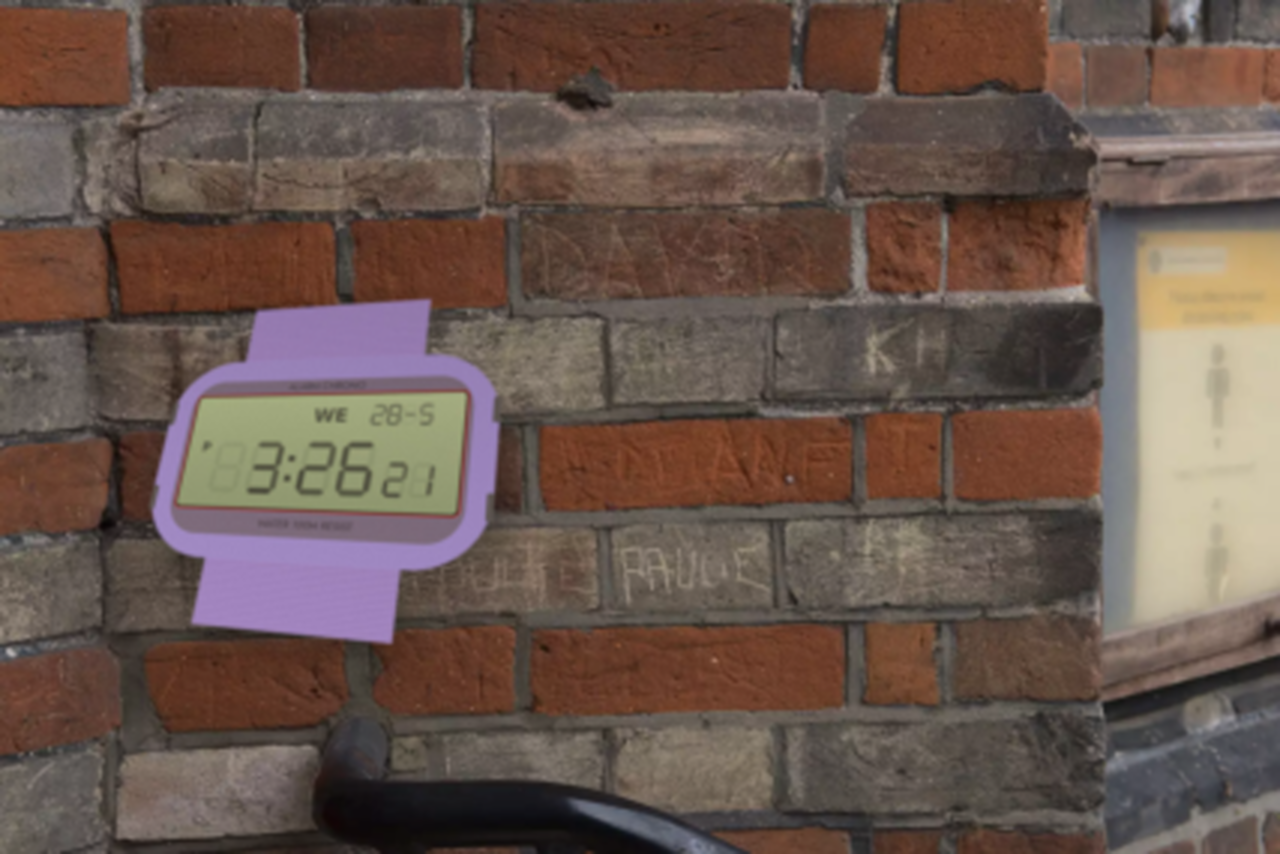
**3:26:21**
